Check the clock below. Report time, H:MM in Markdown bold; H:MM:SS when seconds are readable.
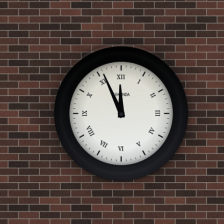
**11:56**
